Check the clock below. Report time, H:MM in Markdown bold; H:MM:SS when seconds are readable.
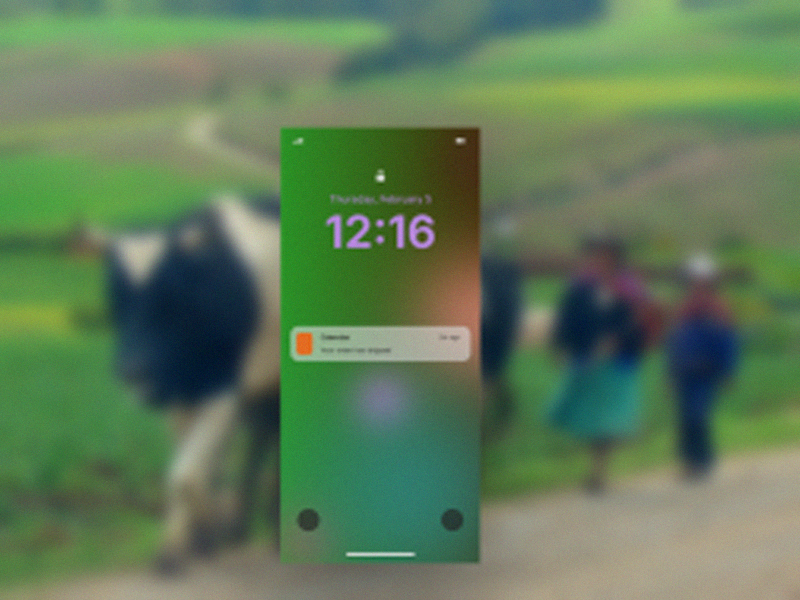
**12:16**
